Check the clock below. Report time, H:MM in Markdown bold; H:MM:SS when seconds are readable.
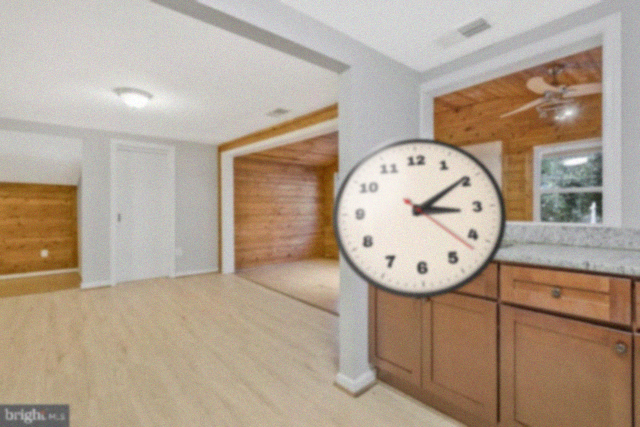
**3:09:22**
